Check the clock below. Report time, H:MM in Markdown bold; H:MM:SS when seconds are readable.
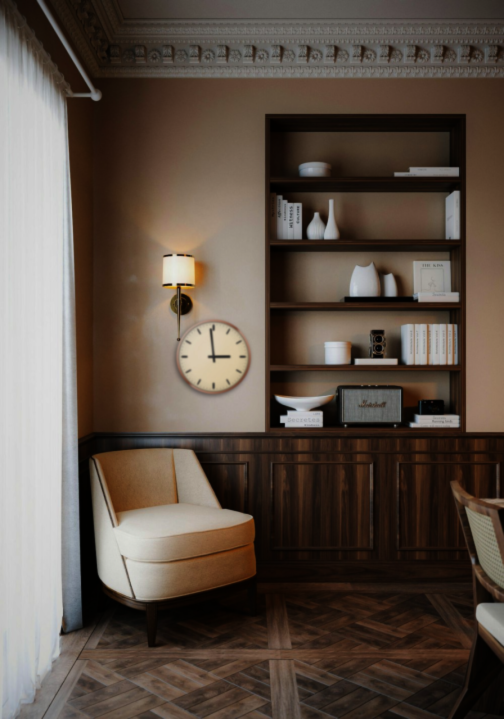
**2:59**
